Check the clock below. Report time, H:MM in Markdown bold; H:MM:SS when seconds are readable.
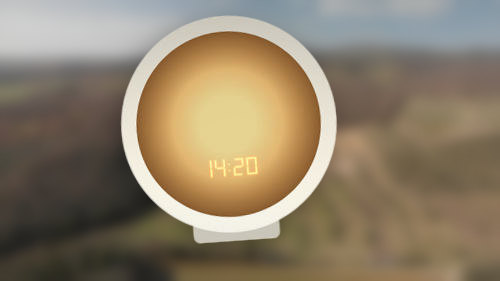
**14:20**
